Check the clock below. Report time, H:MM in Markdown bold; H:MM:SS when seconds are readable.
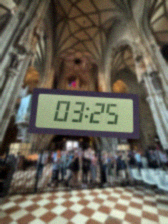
**3:25**
